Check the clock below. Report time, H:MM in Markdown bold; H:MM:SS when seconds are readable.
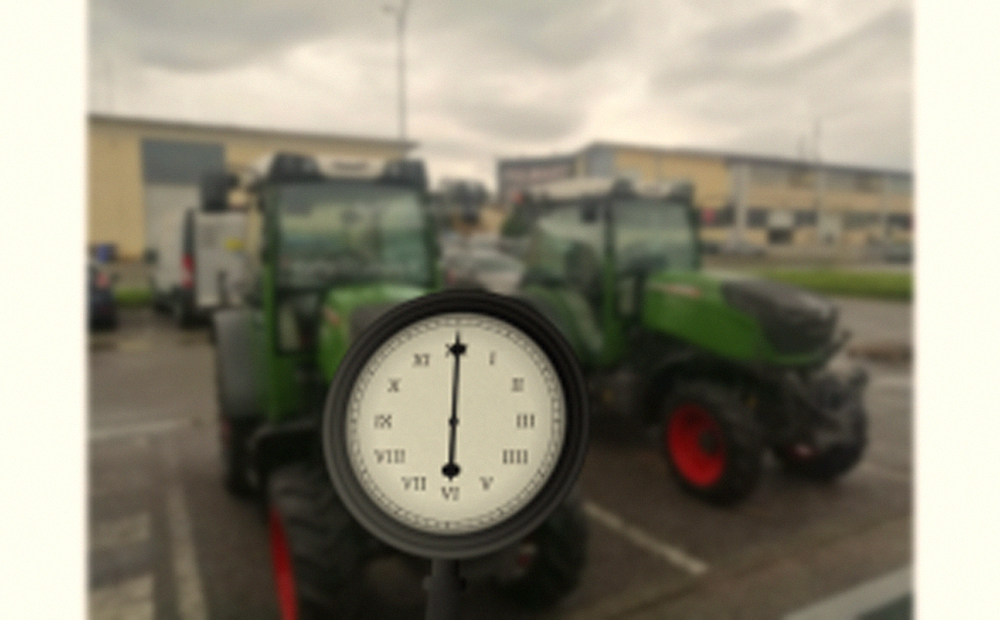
**6:00**
